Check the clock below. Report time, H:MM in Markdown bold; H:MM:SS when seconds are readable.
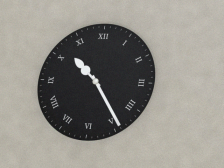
**10:24**
